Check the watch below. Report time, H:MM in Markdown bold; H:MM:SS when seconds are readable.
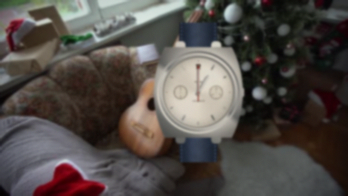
**1:00**
